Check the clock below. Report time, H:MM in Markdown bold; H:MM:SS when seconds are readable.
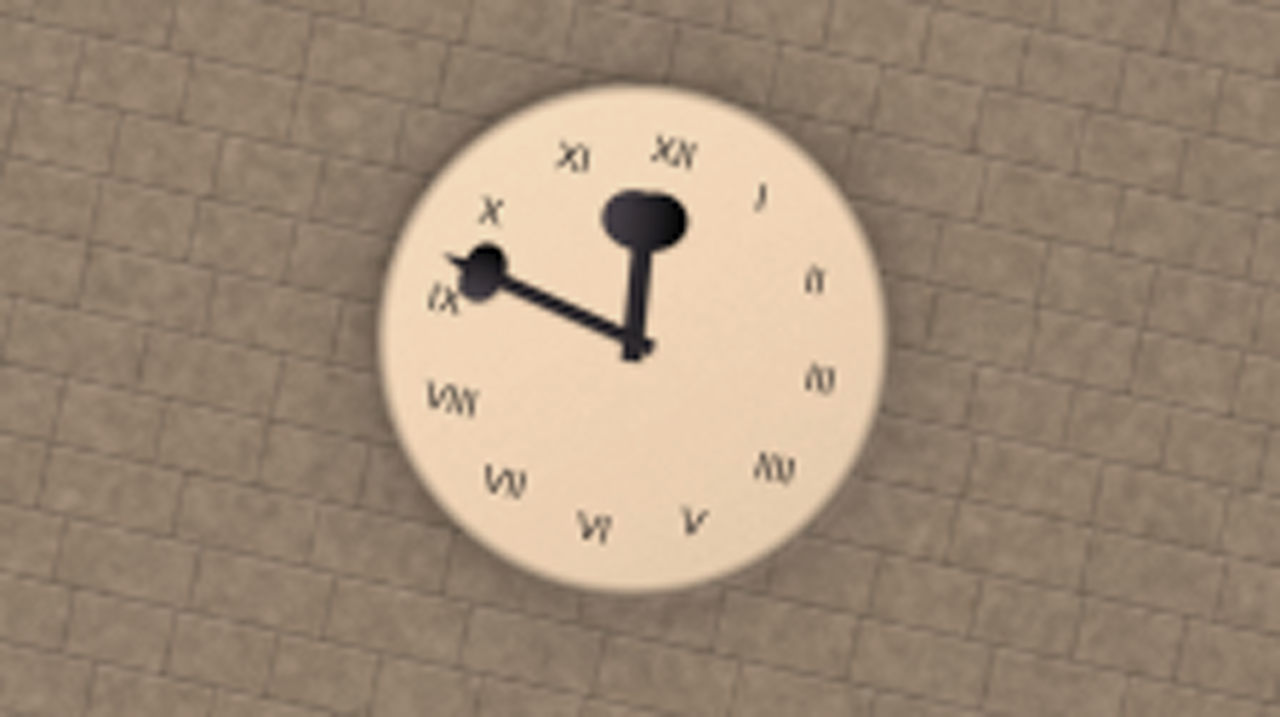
**11:47**
